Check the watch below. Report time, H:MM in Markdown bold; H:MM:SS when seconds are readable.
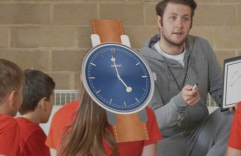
**4:59**
